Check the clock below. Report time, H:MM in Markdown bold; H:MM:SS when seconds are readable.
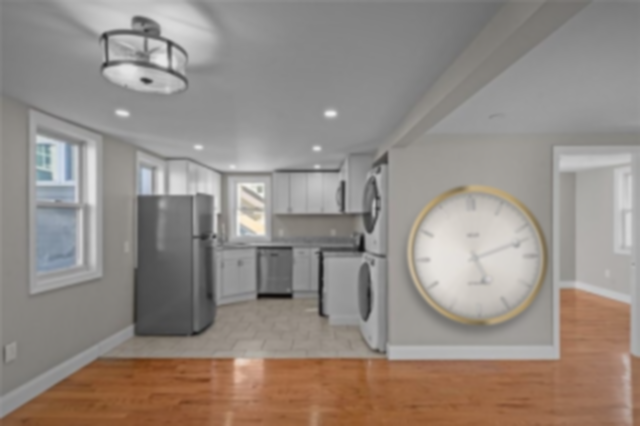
**5:12**
